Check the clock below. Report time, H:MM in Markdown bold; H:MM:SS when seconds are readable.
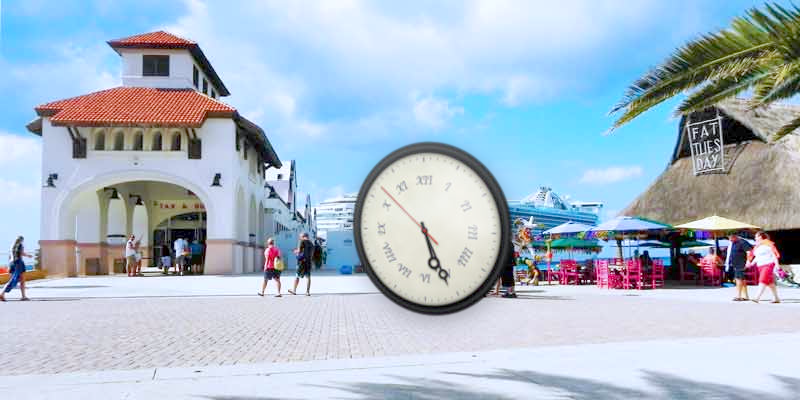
**5:25:52**
